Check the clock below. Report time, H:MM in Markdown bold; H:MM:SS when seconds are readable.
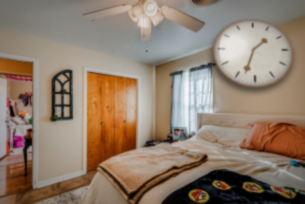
**1:33**
